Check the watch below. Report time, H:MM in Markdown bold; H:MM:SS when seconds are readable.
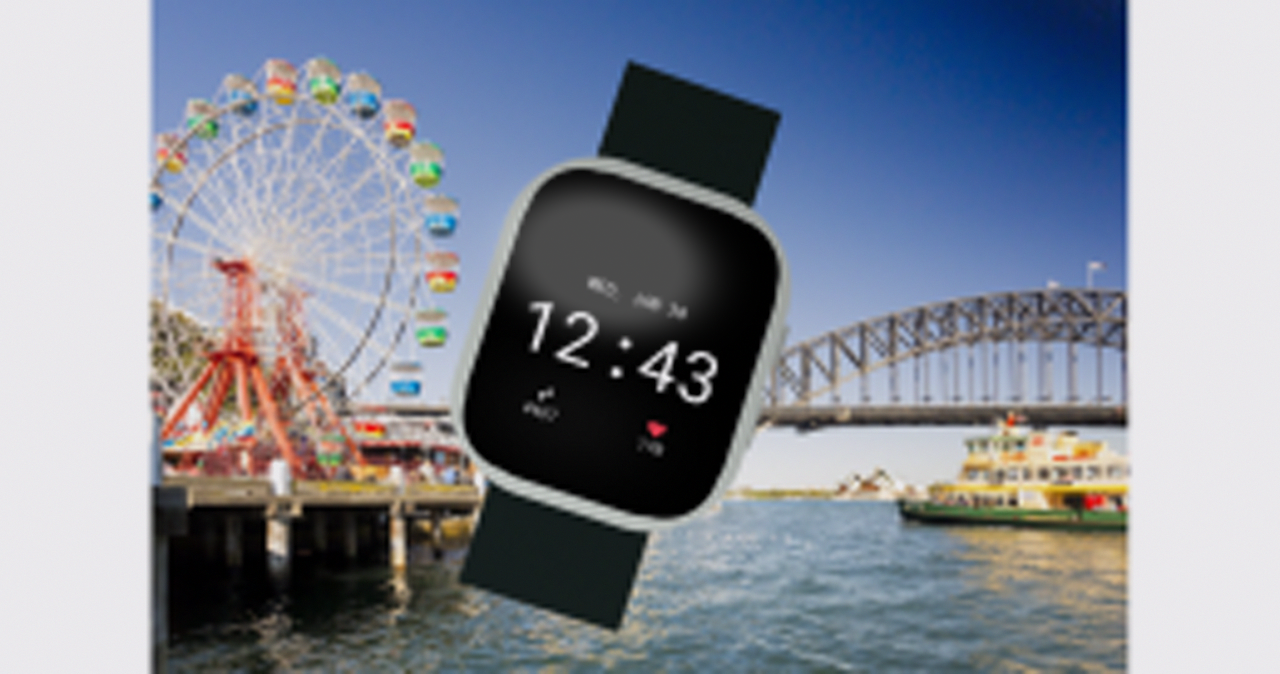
**12:43**
